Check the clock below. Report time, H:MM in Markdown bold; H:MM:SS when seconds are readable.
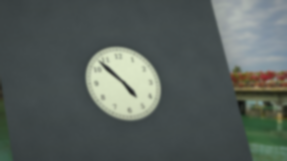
**4:53**
